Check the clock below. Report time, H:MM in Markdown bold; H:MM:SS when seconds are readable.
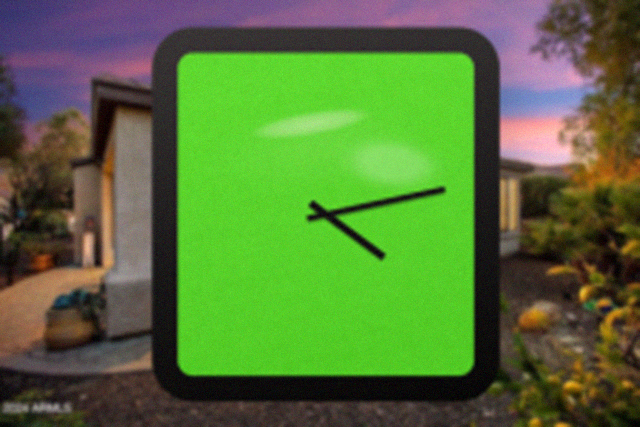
**4:13**
